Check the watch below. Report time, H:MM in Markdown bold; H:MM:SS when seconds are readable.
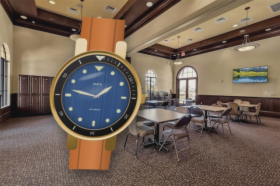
**1:47**
